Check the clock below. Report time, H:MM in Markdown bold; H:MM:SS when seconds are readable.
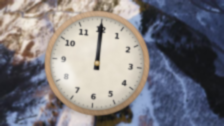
**12:00**
